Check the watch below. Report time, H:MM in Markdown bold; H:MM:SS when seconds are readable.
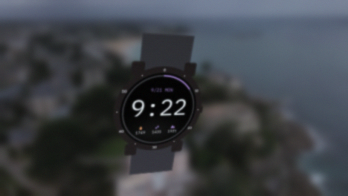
**9:22**
